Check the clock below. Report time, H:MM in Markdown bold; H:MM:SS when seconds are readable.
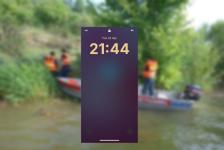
**21:44**
